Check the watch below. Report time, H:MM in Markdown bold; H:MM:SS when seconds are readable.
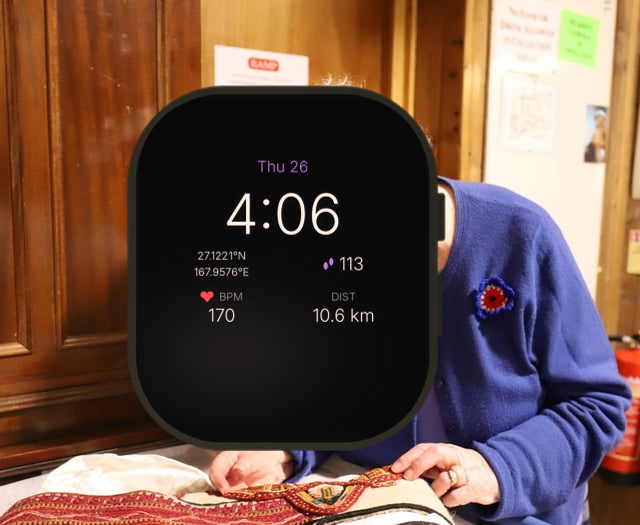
**4:06**
